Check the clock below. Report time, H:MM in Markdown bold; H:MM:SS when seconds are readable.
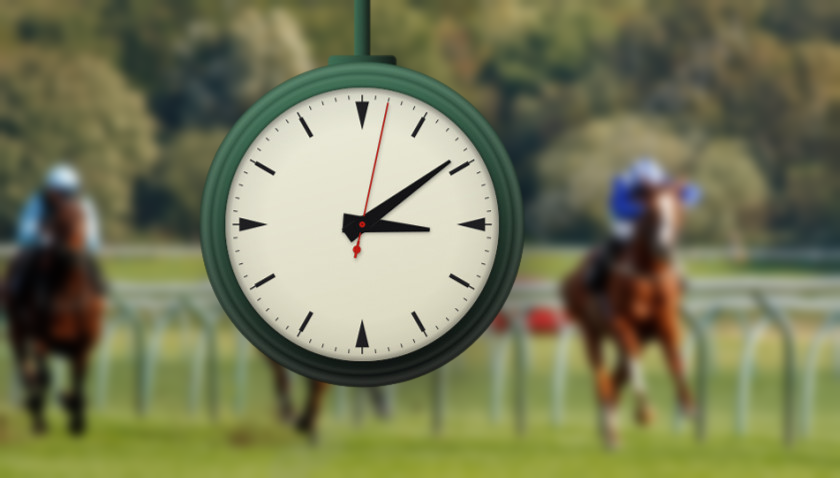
**3:09:02**
